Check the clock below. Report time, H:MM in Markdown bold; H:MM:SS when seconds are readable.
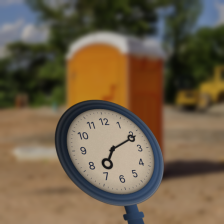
**7:11**
